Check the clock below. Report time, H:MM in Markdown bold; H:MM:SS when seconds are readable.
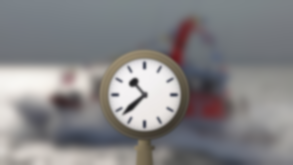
**10:38**
